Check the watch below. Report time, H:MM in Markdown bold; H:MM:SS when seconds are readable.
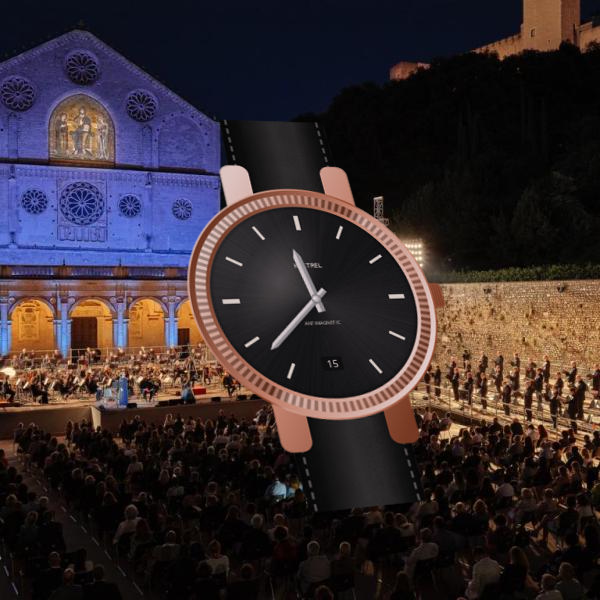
**11:38**
